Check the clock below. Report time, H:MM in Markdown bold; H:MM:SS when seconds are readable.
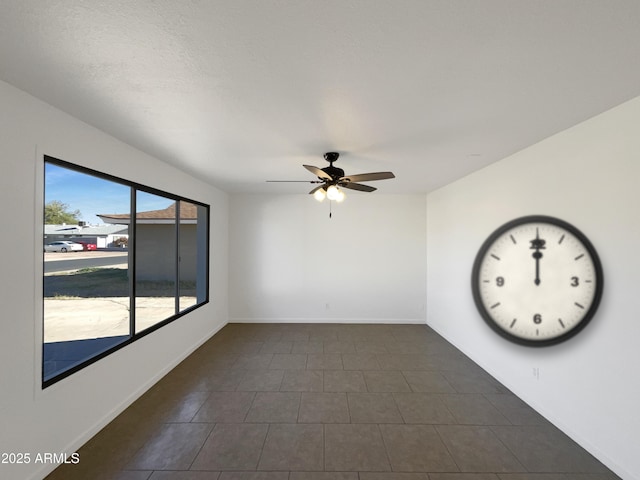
**12:00**
